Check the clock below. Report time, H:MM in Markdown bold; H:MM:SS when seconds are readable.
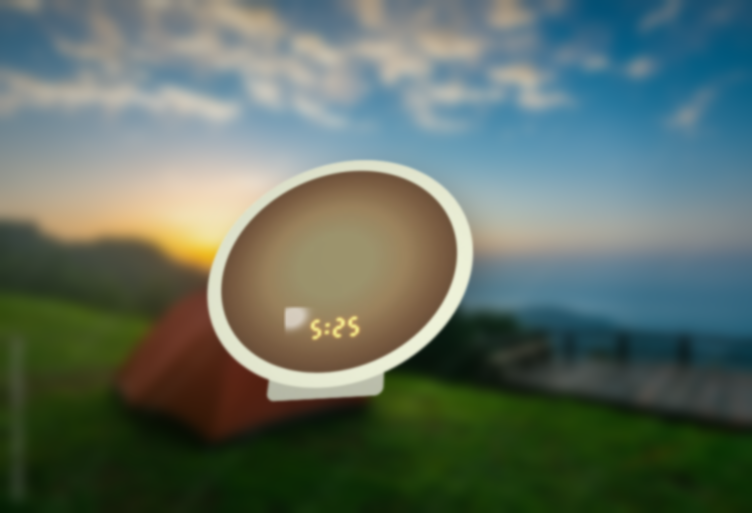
**5:25**
